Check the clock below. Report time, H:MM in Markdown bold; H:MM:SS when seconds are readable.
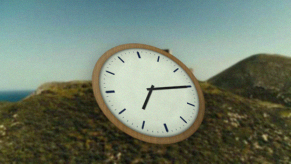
**7:15**
